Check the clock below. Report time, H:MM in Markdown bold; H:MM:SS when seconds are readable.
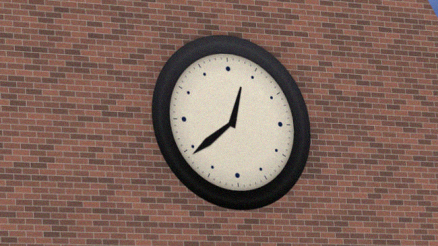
**12:39**
